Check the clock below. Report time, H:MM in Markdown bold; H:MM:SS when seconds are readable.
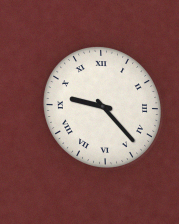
**9:23**
